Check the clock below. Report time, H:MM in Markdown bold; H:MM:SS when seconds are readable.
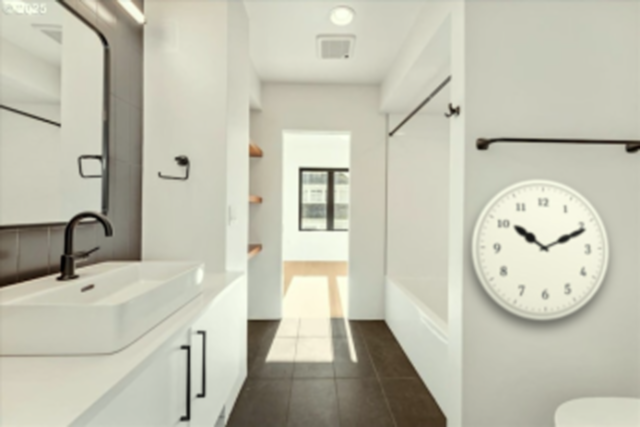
**10:11**
